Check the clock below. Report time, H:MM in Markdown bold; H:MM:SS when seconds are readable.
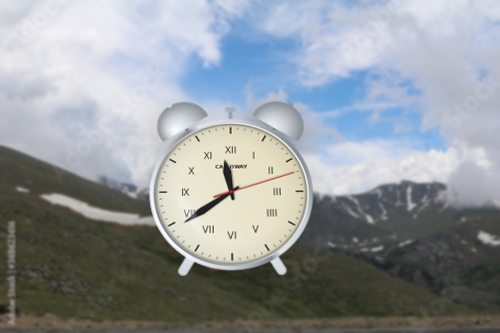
**11:39:12**
